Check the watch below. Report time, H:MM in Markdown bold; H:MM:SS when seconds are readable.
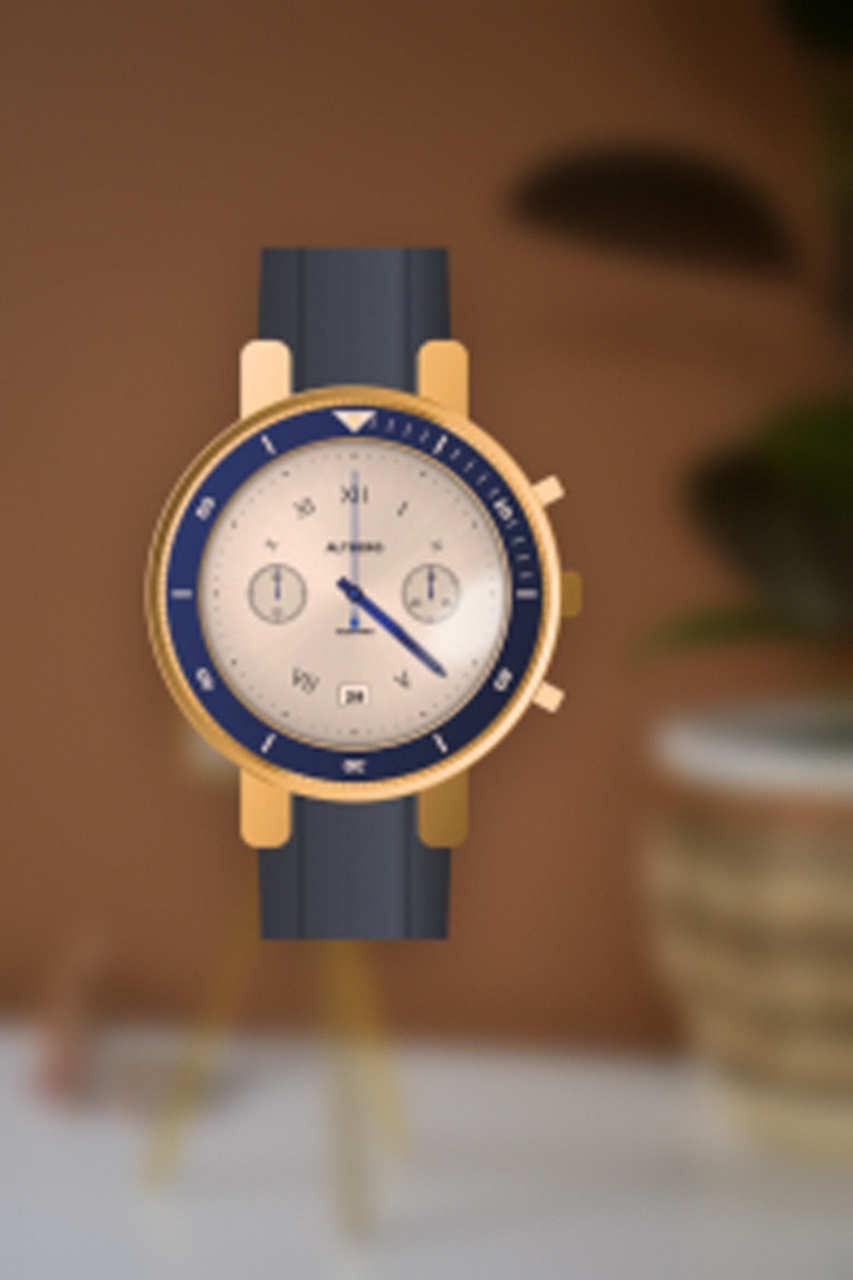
**4:22**
